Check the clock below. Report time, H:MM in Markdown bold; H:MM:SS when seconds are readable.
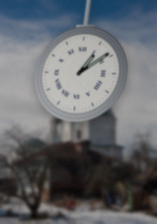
**1:09**
